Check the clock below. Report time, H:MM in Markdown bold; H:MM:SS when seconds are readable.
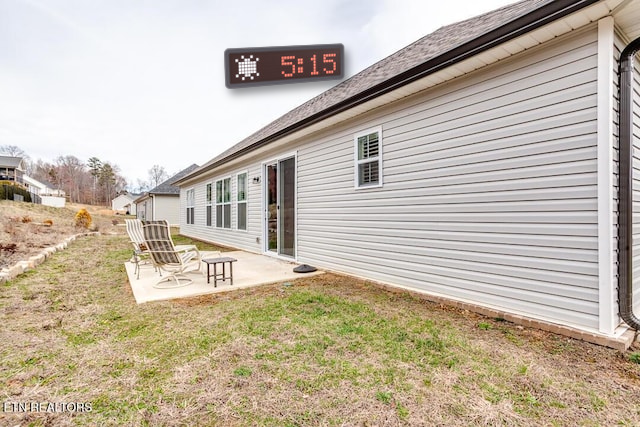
**5:15**
